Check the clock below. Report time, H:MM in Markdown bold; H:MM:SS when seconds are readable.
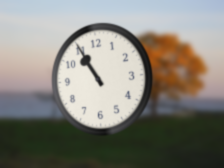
**10:55**
